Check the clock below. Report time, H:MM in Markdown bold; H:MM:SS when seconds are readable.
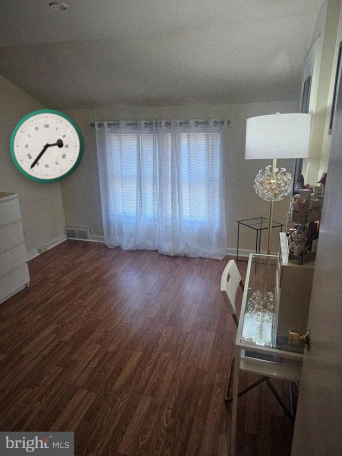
**2:36**
